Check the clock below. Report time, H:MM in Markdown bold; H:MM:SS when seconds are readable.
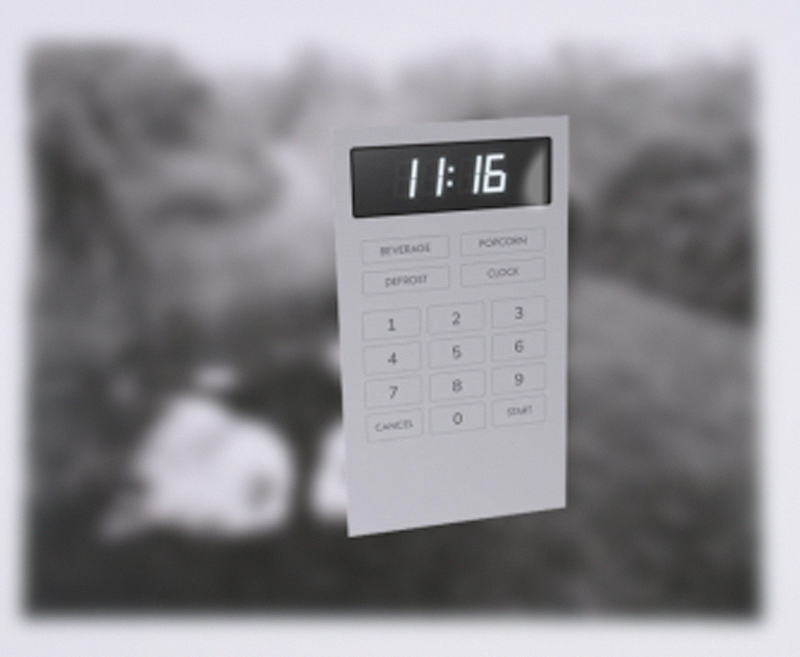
**11:16**
